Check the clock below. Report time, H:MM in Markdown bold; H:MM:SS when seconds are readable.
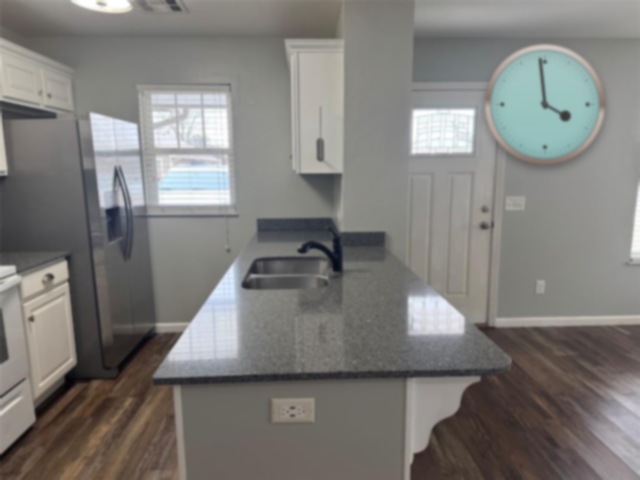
**3:59**
